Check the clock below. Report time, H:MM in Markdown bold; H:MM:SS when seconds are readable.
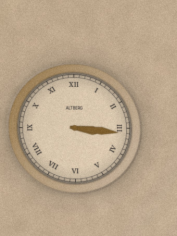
**3:16**
